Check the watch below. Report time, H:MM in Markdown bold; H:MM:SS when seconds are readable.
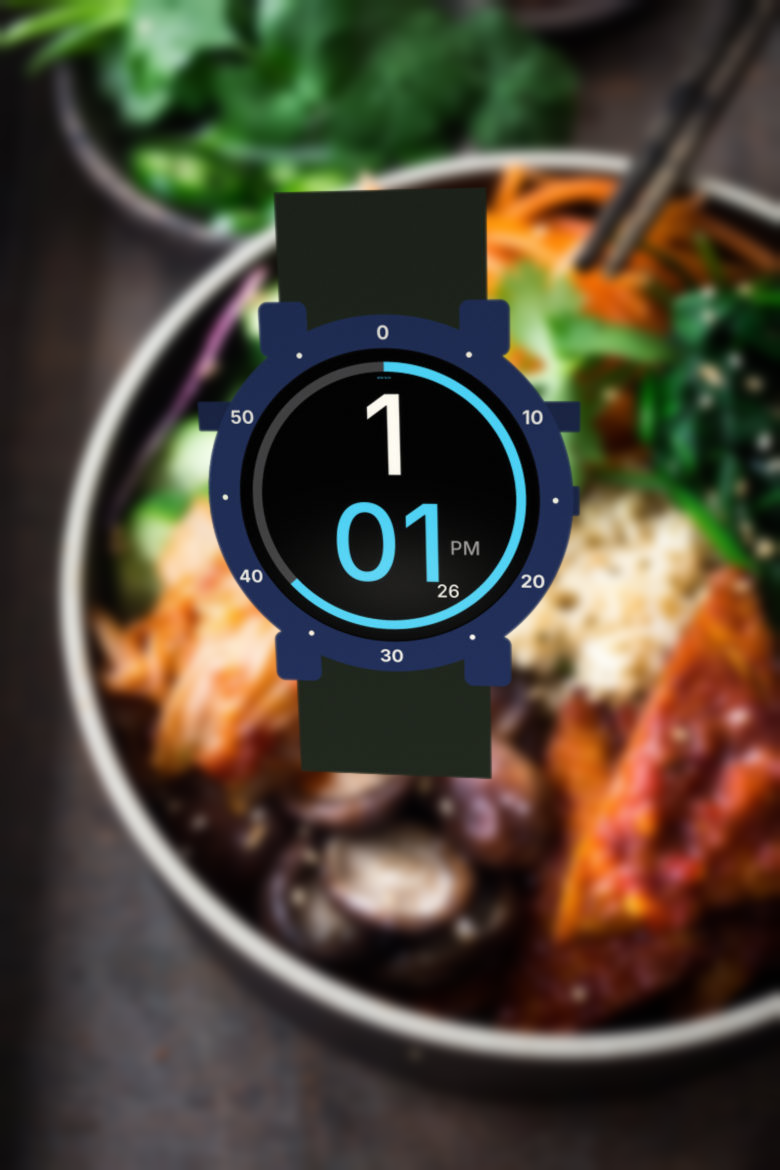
**1:01:26**
